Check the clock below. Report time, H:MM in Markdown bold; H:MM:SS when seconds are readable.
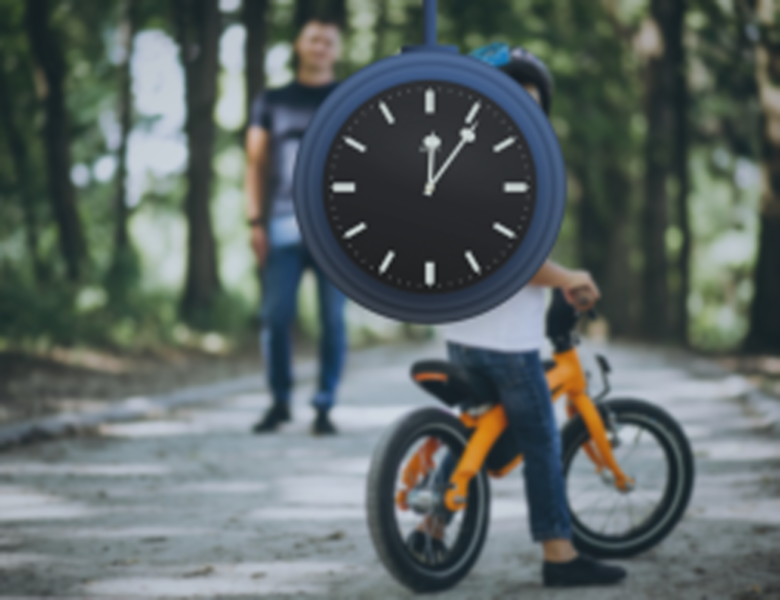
**12:06**
